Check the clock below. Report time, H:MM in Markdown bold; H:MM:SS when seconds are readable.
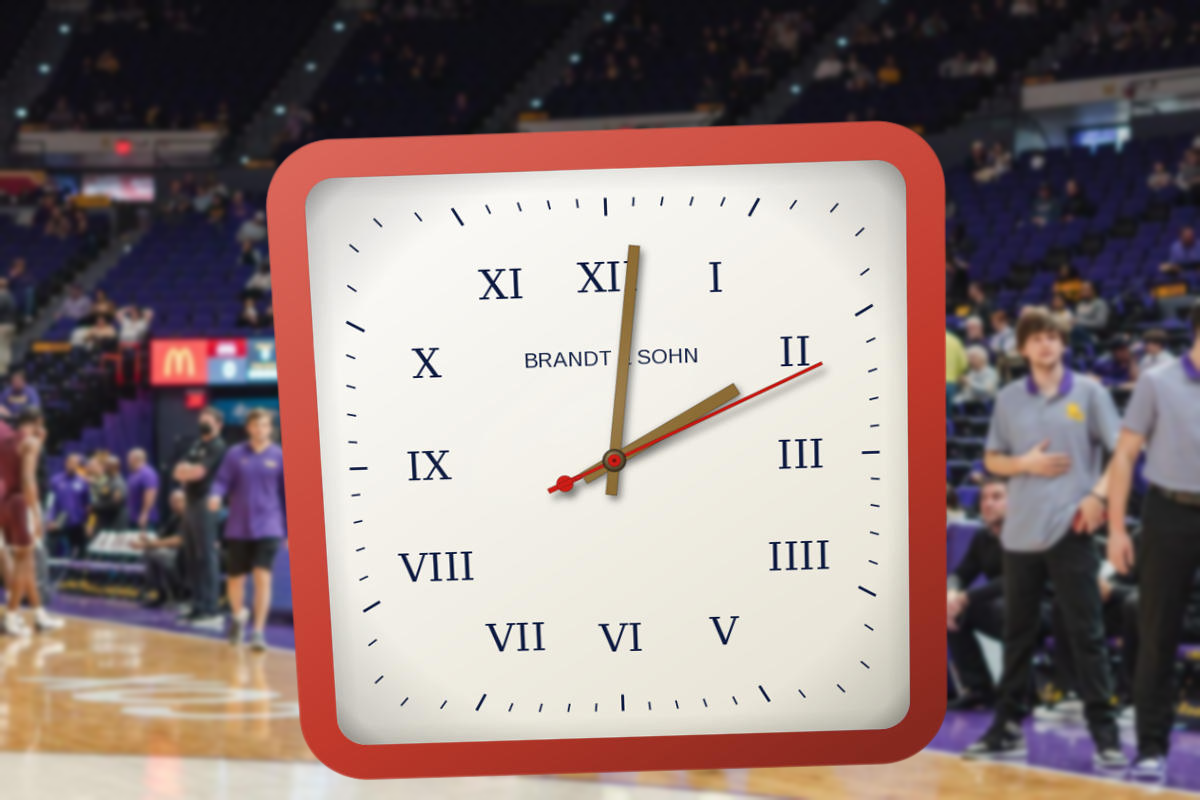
**2:01:11**
